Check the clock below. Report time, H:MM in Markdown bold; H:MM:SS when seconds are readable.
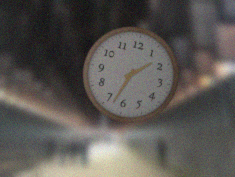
**1:33**
